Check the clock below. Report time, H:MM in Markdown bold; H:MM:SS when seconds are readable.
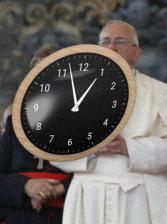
**12:57**
